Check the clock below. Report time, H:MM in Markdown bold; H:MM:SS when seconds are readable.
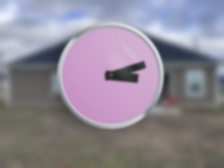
**3:12**
